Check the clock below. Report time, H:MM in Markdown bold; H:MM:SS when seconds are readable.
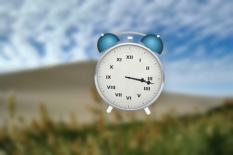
**3:17**
